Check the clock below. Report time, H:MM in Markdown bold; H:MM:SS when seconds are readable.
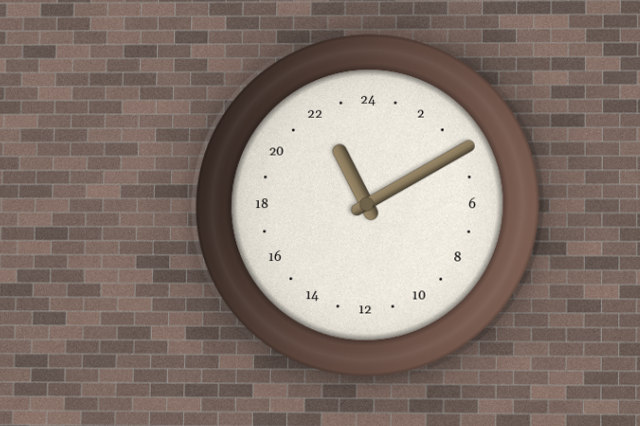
**22:10**
